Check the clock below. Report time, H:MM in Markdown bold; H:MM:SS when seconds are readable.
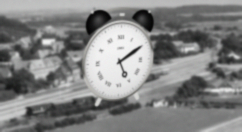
**5:10**
